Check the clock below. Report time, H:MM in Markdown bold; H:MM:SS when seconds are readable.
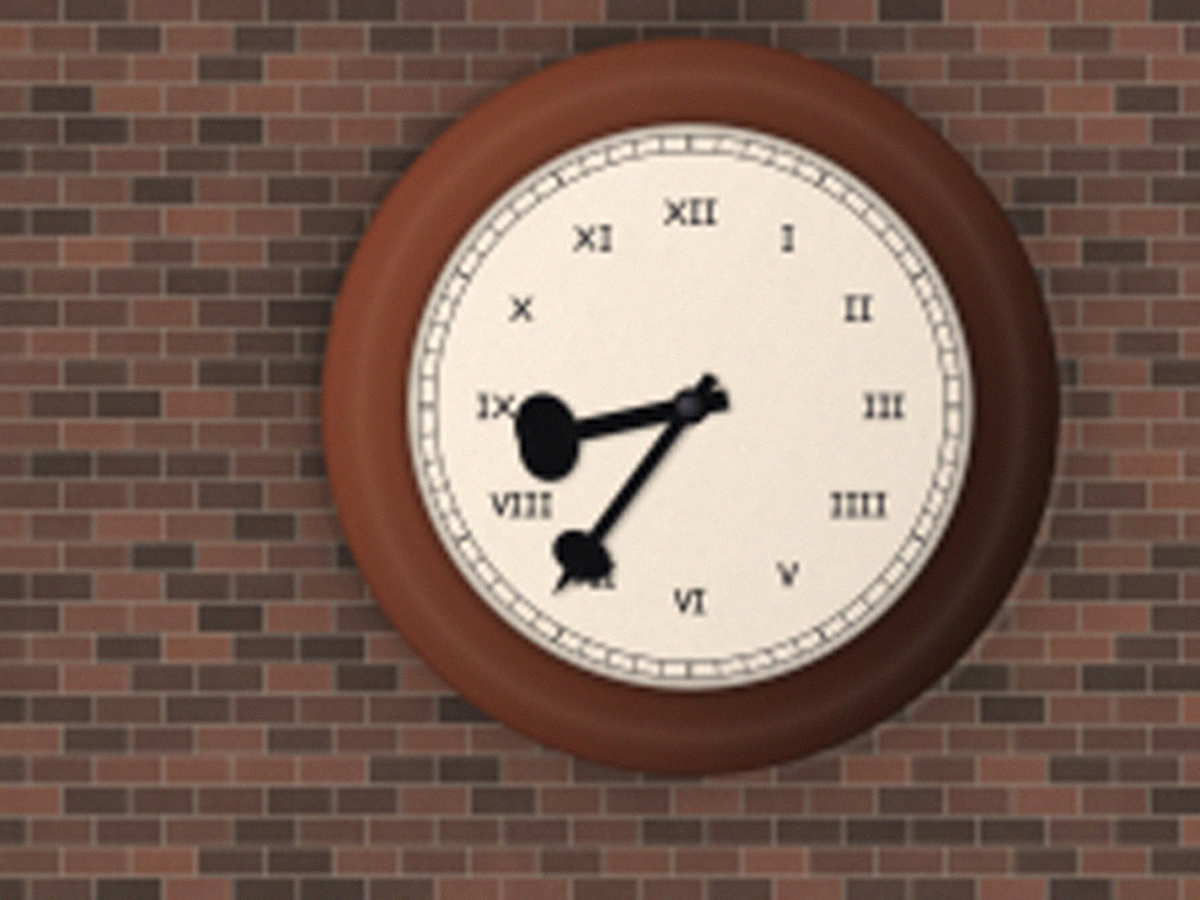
**8:36**
